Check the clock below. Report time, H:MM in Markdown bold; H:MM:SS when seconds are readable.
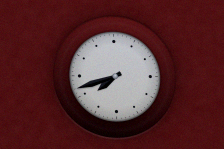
**7:42**
